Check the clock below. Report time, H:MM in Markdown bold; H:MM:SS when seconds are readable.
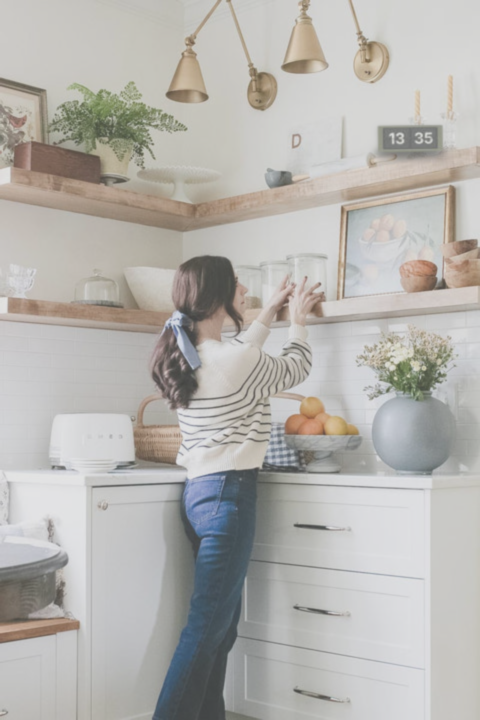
**13:35**
